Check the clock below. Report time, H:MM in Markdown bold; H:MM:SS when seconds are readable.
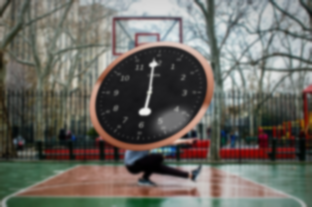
**5:59**
